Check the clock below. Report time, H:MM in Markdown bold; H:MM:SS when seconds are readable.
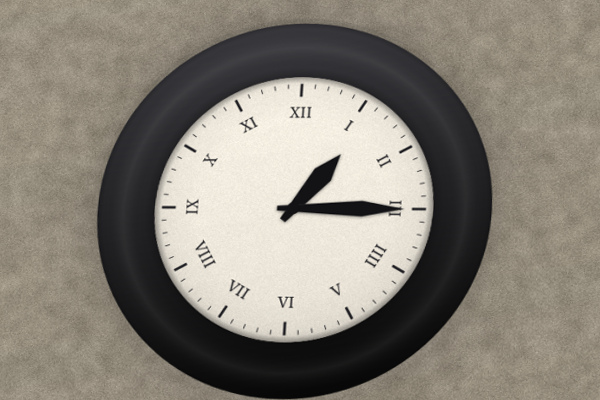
**1:15**
